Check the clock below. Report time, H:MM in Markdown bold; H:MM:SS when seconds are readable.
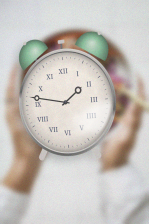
**1:47**
